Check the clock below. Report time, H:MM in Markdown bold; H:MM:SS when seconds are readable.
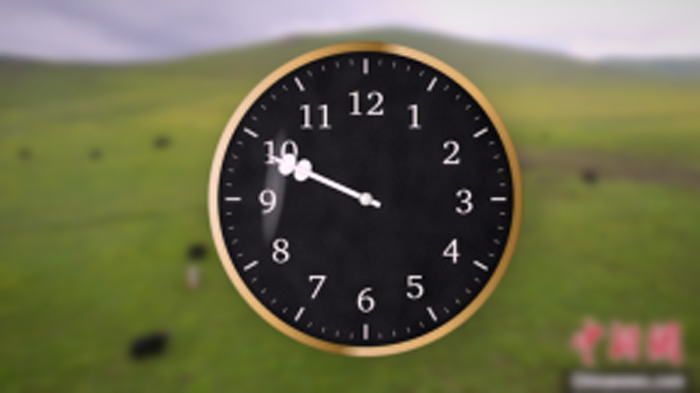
**9:49**
